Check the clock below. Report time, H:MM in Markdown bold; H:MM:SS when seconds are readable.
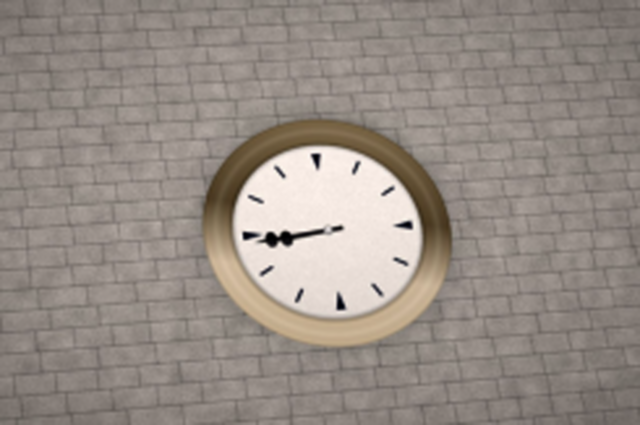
**8:44**
